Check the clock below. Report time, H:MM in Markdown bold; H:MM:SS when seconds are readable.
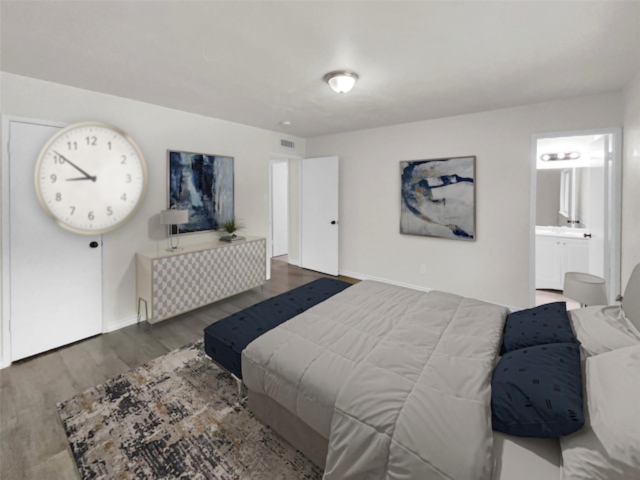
**8:51**
